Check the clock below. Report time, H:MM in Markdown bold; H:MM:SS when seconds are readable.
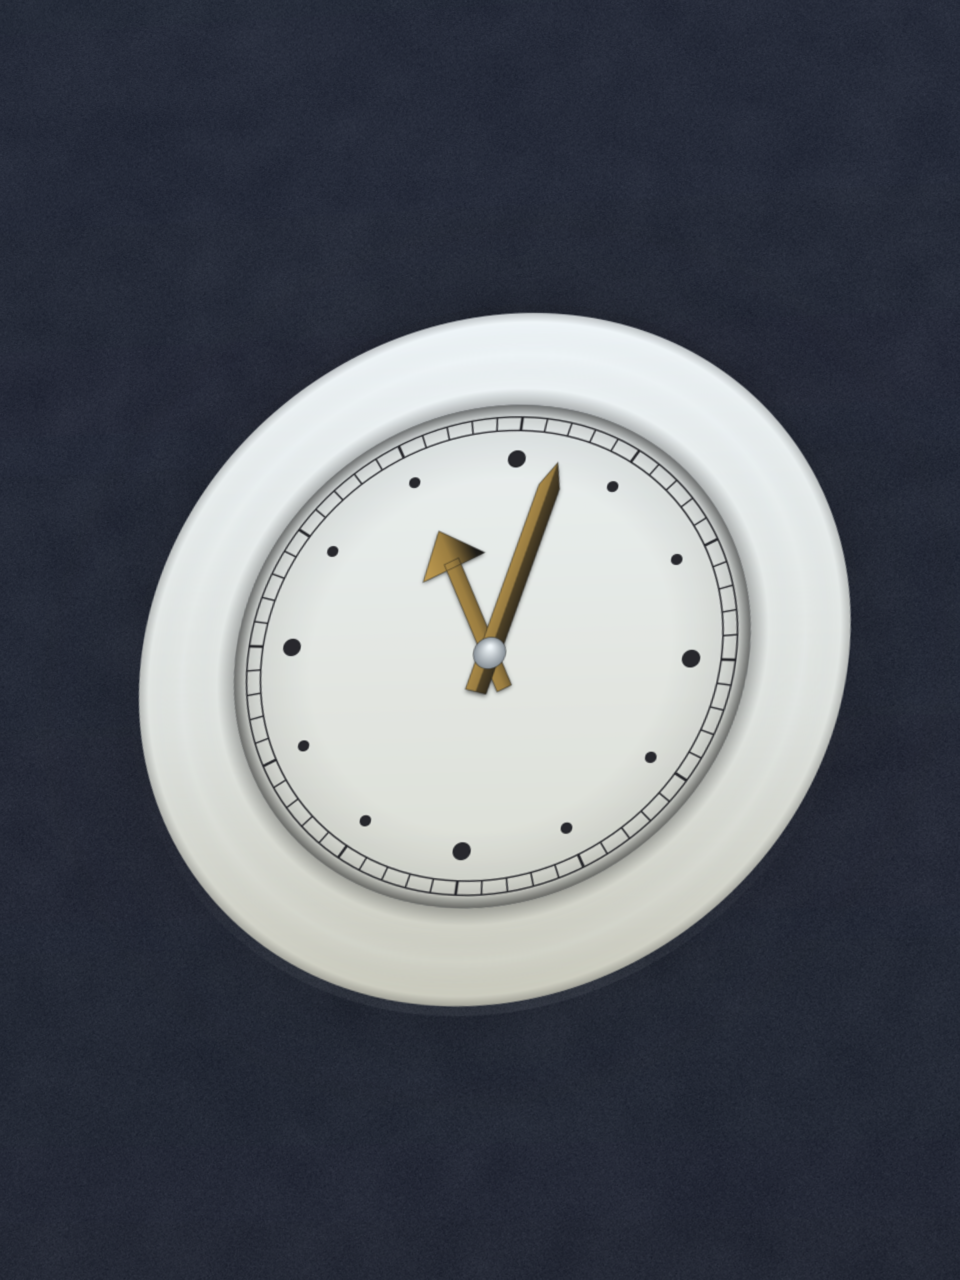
**11:02**
